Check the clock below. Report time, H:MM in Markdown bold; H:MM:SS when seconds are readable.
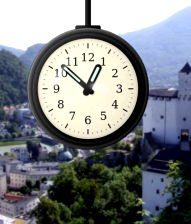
**12:52**
